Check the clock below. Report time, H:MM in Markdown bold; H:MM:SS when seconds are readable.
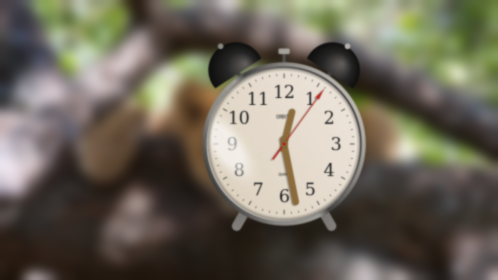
**12:28:06**
